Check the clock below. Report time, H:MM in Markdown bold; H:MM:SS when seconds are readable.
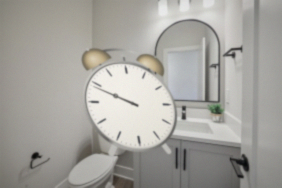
**9:49**
